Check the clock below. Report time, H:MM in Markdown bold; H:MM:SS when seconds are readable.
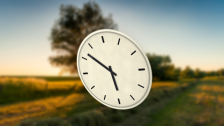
**5:52**
